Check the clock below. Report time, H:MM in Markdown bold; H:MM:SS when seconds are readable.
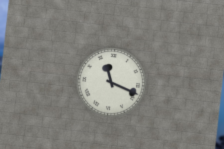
**11:18**
